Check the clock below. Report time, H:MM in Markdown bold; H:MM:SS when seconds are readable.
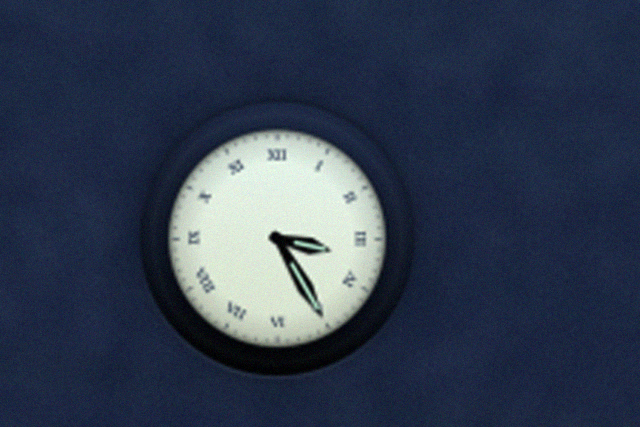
**3:25**
